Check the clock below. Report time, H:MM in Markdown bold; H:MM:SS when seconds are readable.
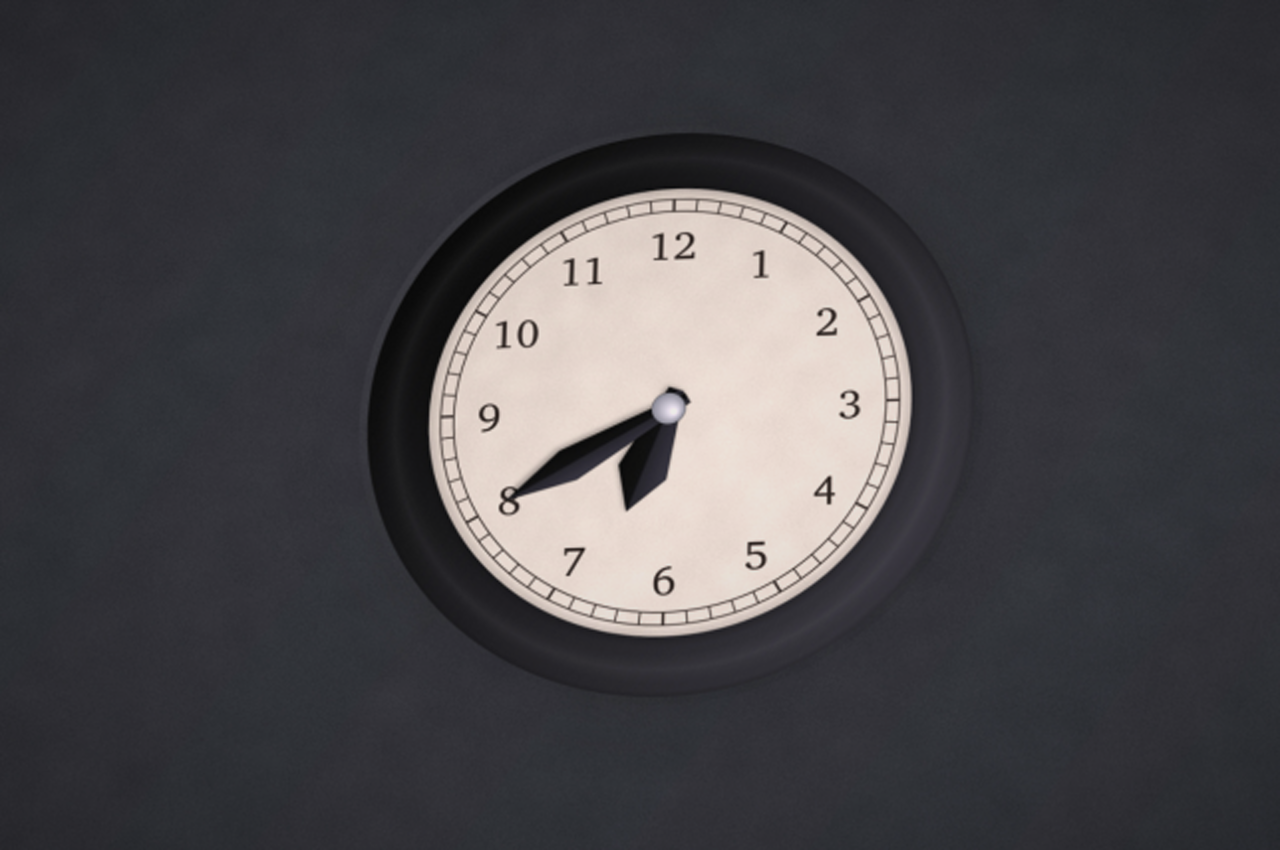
**6:40**
